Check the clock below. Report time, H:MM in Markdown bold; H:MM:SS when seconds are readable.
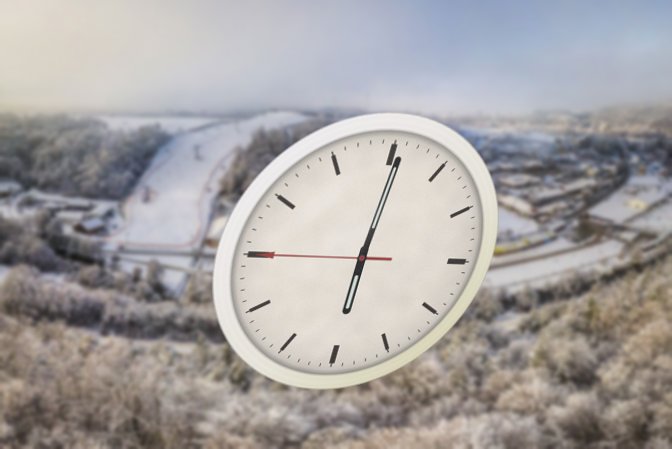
**6:00:45**
